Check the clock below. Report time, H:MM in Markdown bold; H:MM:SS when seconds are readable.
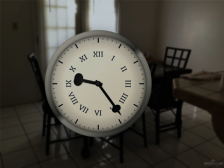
**9:24**
